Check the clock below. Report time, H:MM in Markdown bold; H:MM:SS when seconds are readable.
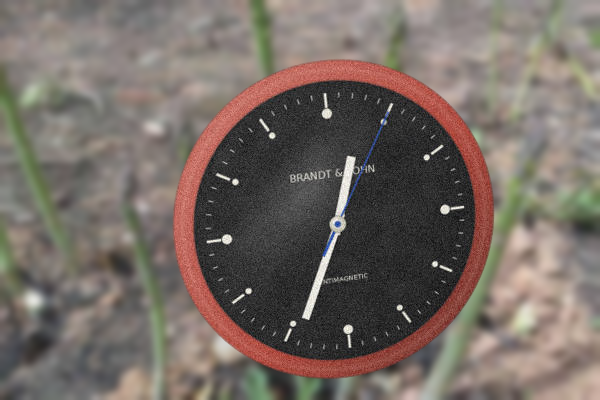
**12:34:05**
